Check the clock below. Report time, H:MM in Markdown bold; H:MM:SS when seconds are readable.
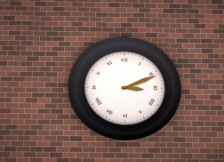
**3:11**
